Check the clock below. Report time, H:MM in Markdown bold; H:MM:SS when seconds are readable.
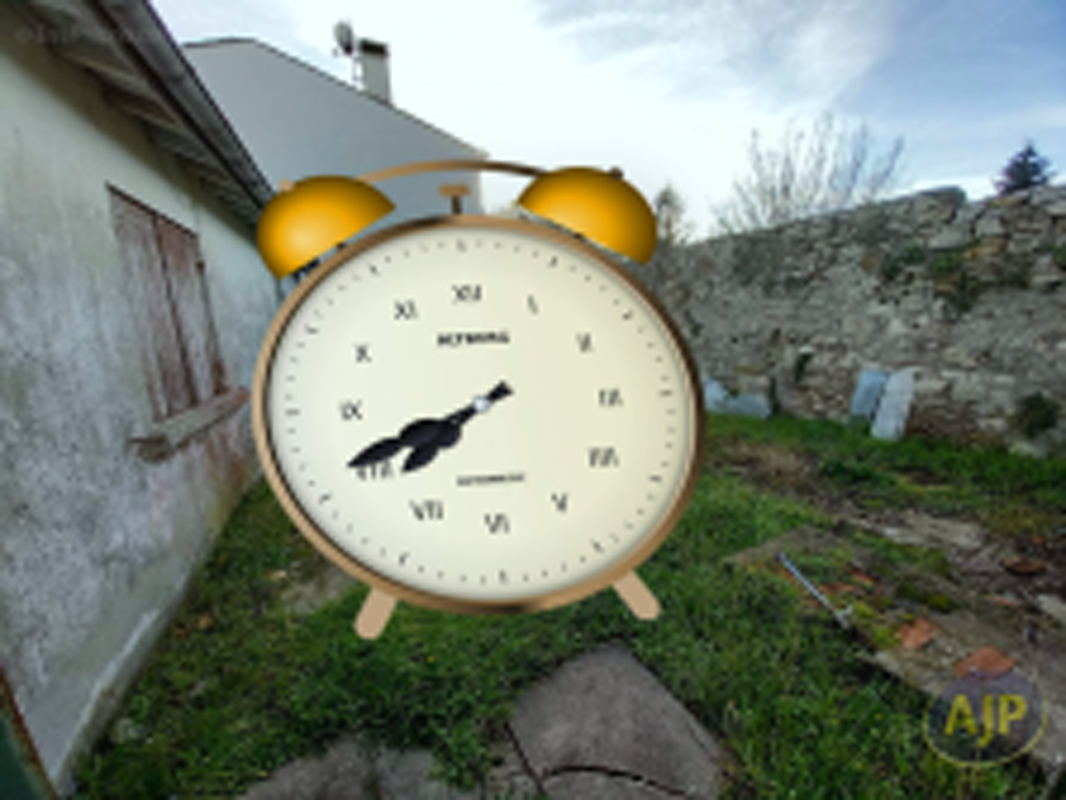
**7:41**
